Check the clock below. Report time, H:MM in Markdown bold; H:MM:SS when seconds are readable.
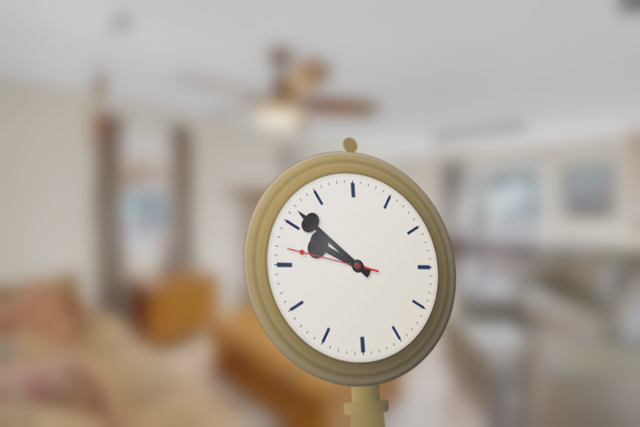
**9:51:47**
